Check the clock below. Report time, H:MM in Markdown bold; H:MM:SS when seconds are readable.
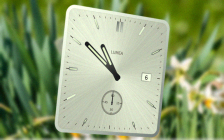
**10:51**
